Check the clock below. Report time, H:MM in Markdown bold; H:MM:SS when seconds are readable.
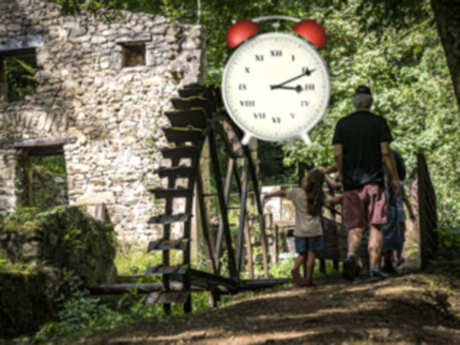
**3:11**
